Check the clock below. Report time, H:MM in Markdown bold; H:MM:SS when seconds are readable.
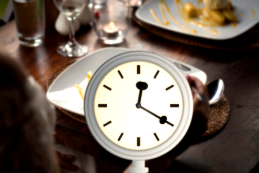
**12:20**
